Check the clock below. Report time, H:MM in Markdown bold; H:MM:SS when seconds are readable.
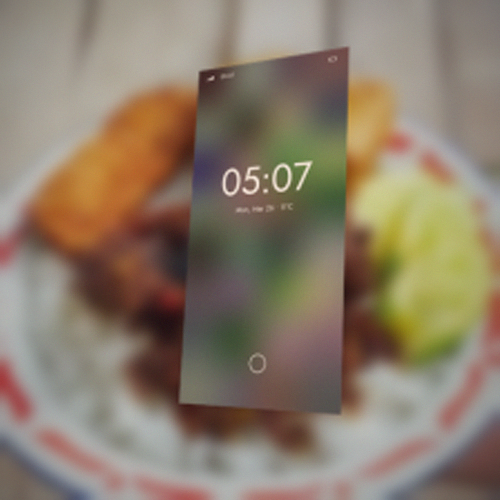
**5:07**
